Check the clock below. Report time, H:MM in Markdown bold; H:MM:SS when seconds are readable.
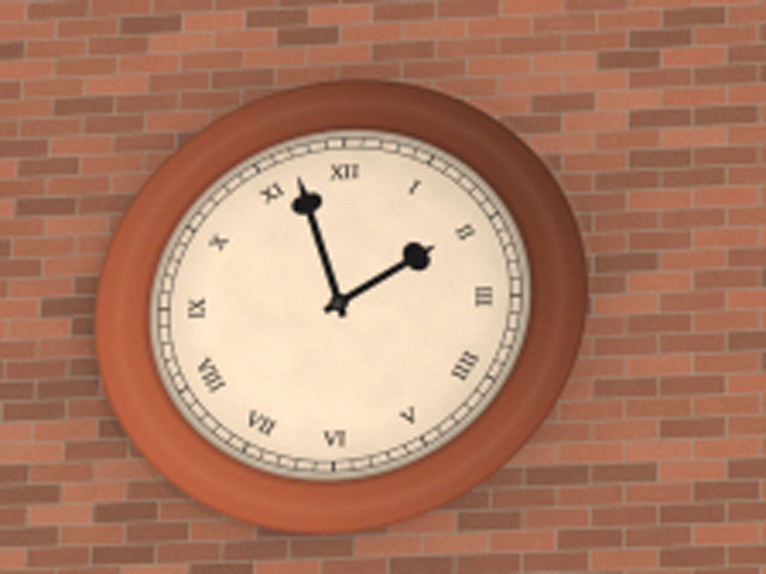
**1:57**
